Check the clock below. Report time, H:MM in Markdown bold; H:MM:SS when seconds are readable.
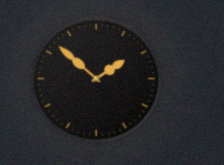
**1:52**
